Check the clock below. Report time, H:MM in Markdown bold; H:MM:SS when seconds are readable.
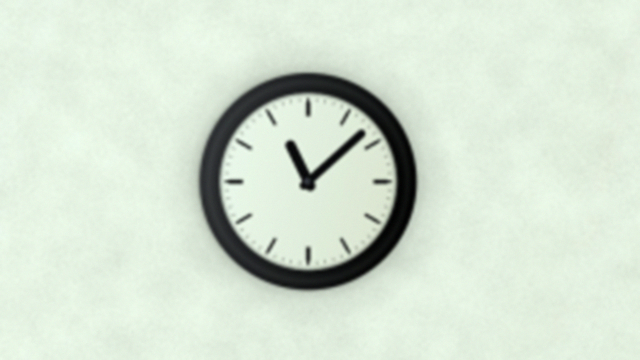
**11:08**
